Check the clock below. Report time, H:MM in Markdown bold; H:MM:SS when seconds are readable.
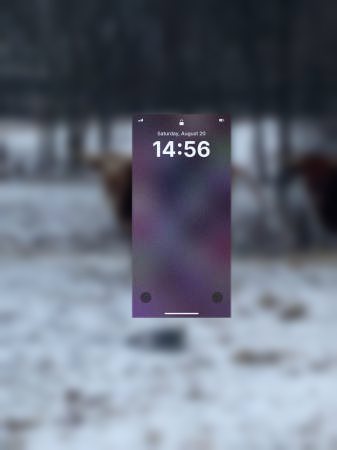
**14:56**
